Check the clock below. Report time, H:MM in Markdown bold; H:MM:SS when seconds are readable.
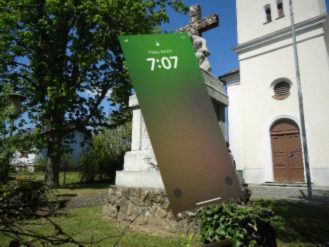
**7:07**
